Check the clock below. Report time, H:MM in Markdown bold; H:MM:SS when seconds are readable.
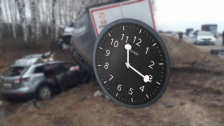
**11:16**
